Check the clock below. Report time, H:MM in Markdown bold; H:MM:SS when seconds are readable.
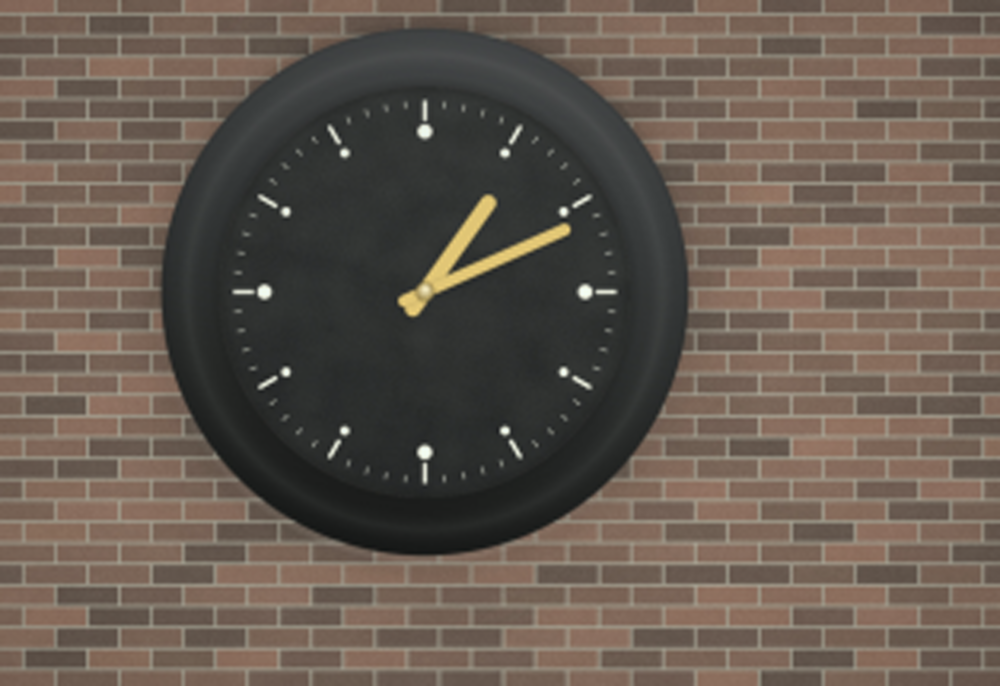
**1:11**
